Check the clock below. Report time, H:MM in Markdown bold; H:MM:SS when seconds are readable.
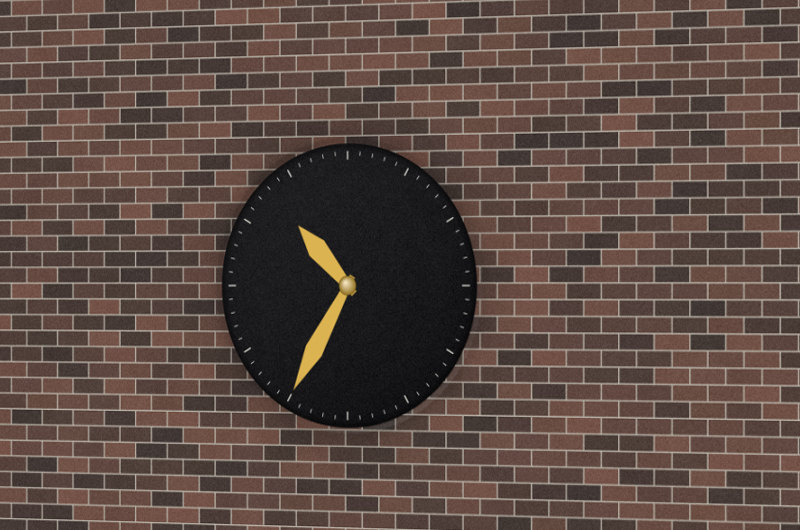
**10:35**
